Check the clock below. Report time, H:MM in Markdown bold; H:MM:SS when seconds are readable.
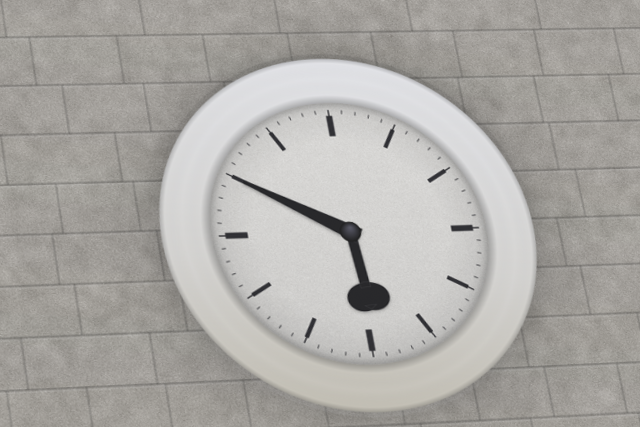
**5:50**
